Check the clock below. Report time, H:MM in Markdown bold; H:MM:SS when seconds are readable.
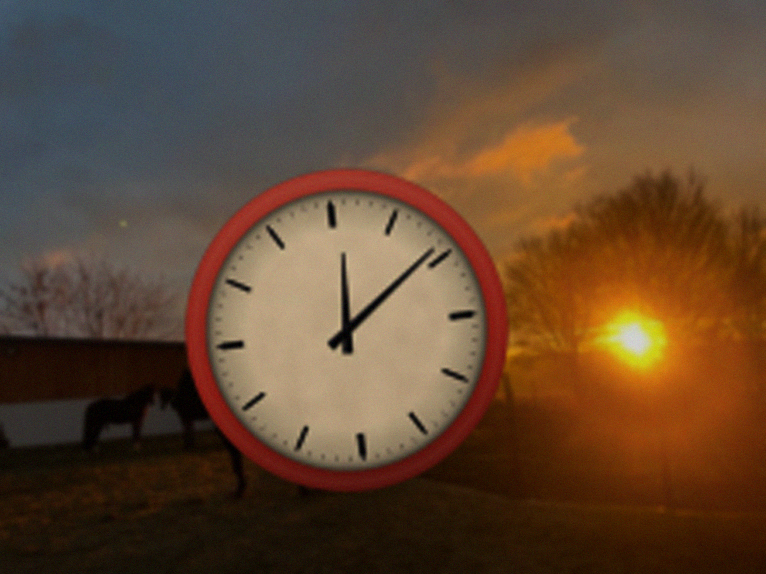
**12:09**
